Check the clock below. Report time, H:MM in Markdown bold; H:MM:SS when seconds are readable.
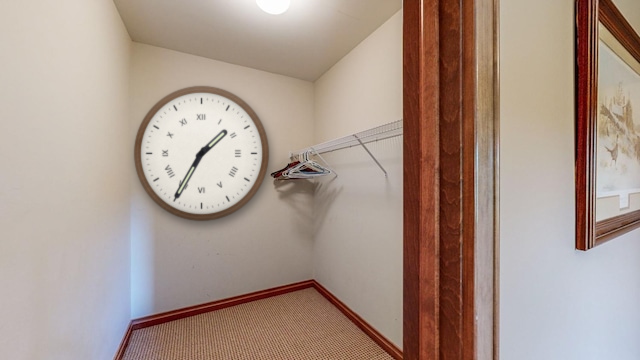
**1:35**
